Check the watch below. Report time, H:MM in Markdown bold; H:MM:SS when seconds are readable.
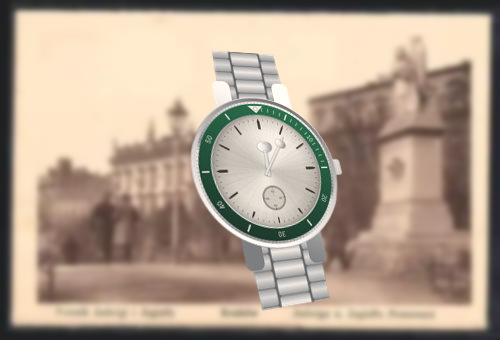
**12:06**
